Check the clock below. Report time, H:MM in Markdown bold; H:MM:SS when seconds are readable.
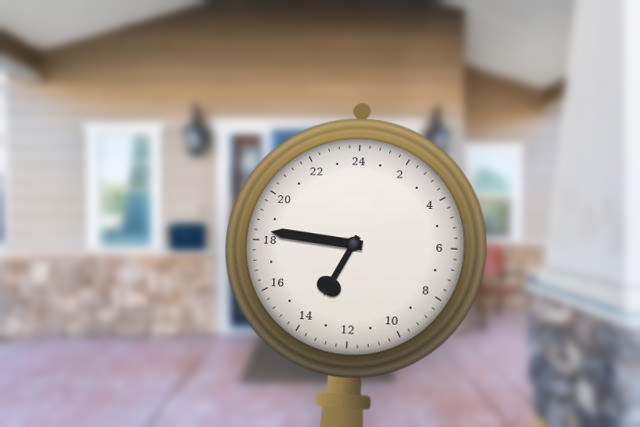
**13:46**
